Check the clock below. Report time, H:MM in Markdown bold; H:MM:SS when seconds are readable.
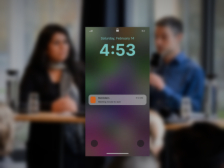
**4:53**
